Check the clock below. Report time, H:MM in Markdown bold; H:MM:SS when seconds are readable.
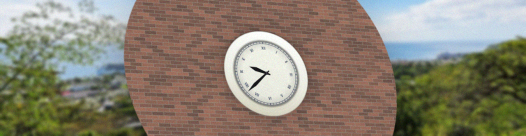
**9:38**
